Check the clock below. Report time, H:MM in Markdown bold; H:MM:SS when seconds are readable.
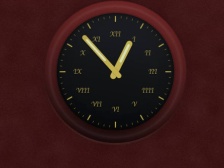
**12:53**
